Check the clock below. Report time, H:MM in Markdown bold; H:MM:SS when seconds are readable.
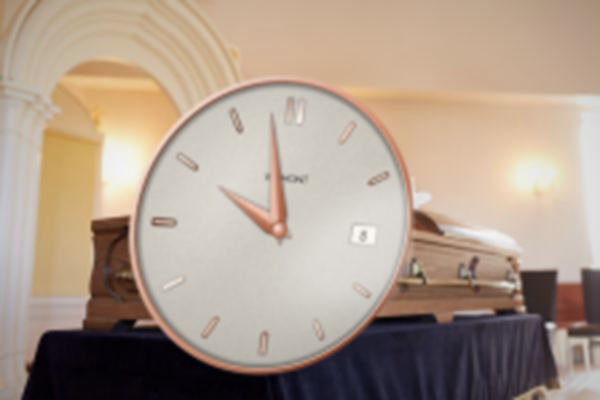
**9:58**
